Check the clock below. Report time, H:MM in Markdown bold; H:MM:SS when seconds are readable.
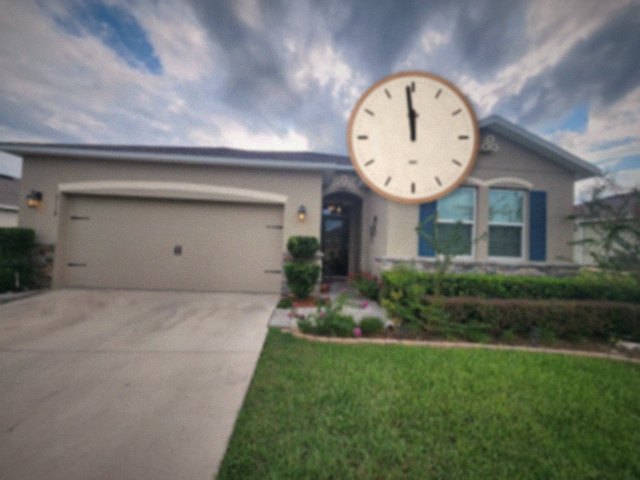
**11:59**
